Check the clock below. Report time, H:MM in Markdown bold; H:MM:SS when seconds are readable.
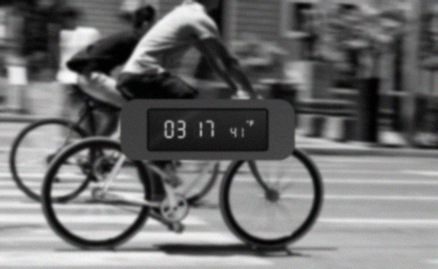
**3:17**
